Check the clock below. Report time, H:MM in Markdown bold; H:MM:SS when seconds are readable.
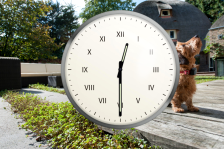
**12:30**
